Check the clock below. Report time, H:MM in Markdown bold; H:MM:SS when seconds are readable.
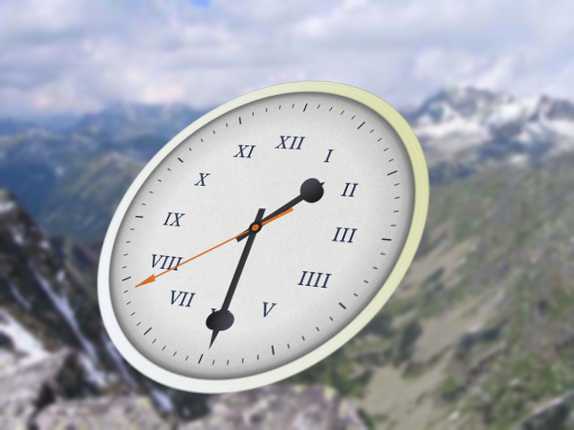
**1:29:39**
